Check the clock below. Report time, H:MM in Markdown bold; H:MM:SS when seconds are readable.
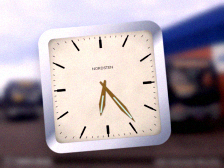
**6:24**
